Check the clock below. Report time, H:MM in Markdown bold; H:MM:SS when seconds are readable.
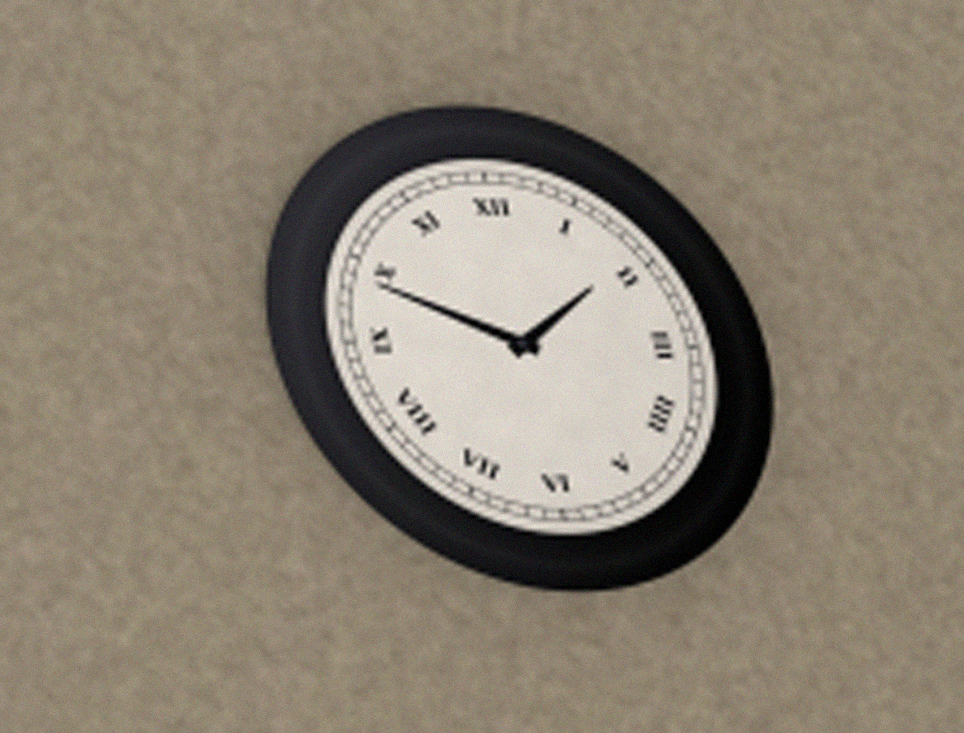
**1:49**
